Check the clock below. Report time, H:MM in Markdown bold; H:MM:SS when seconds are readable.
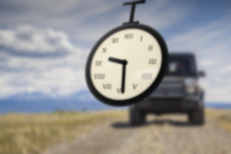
**9:29**
